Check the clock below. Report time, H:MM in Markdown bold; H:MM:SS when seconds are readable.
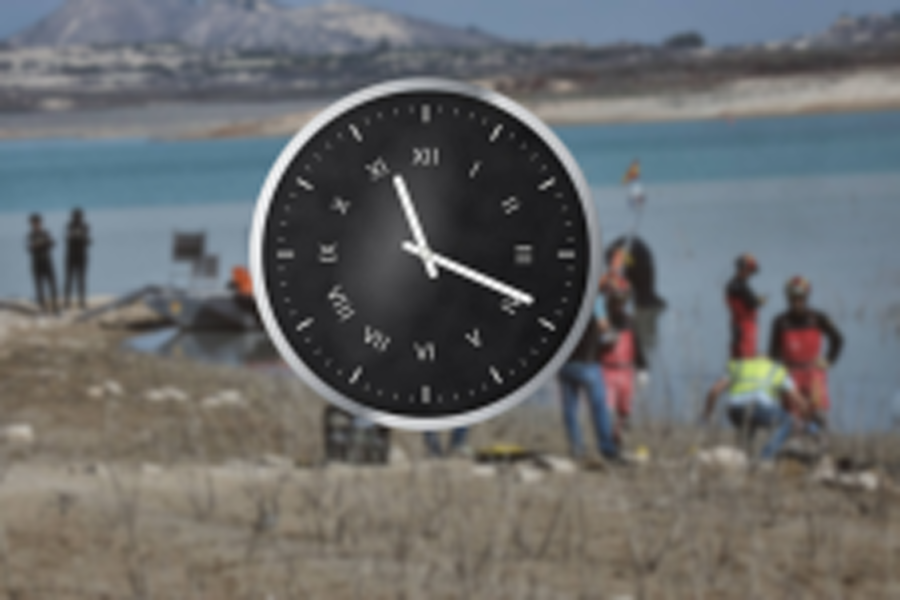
**11:19**
